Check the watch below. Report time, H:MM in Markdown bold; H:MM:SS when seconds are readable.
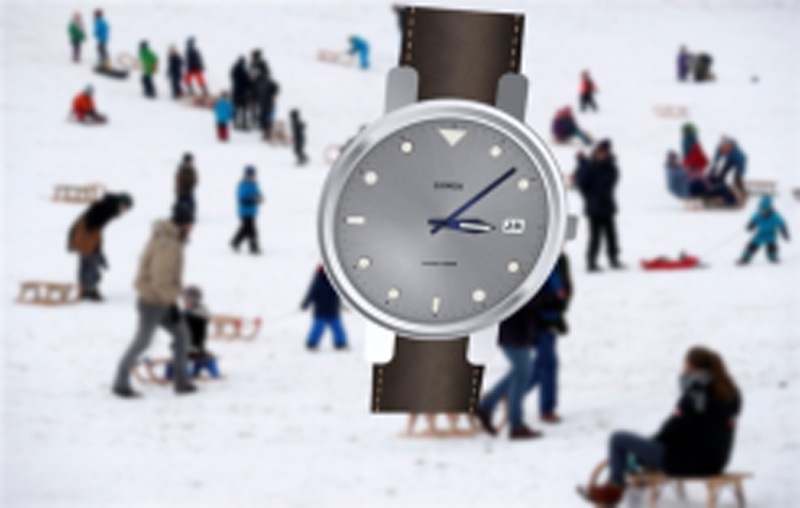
**3:08**
